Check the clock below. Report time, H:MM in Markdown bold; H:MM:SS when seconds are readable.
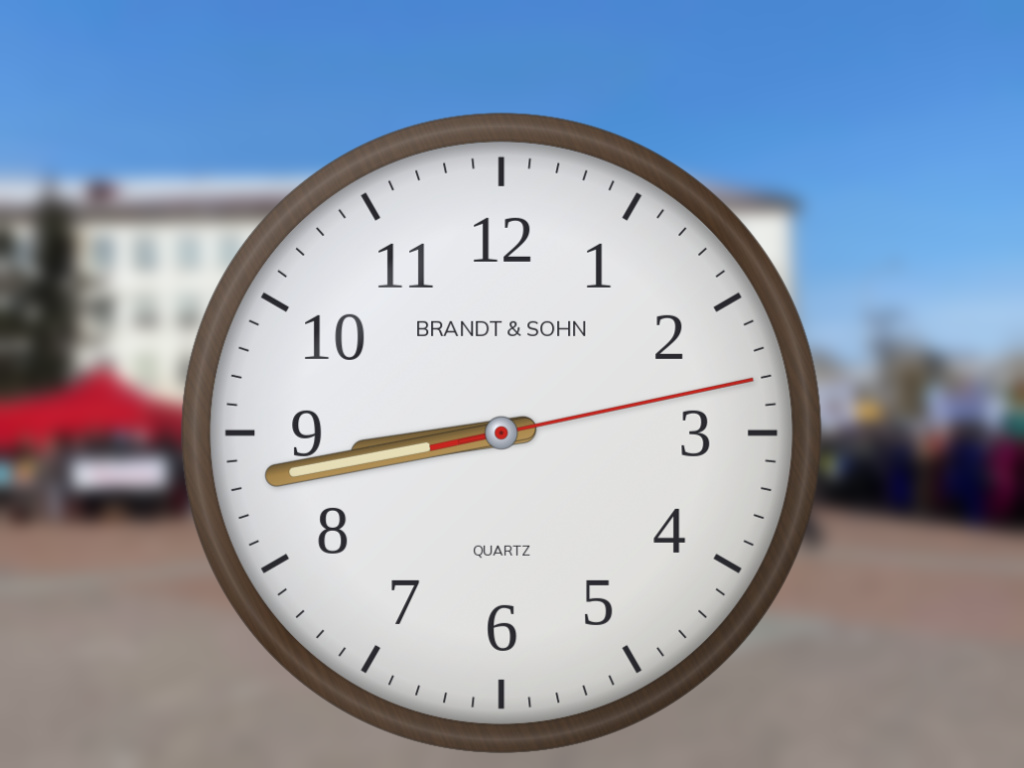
**8:43:13**
